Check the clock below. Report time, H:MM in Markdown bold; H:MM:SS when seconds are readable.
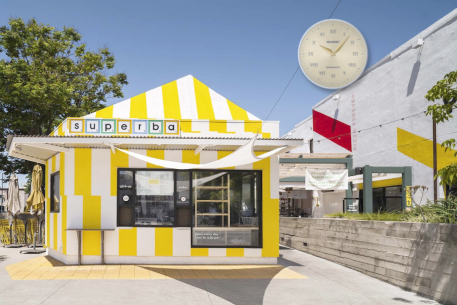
**10:07**
